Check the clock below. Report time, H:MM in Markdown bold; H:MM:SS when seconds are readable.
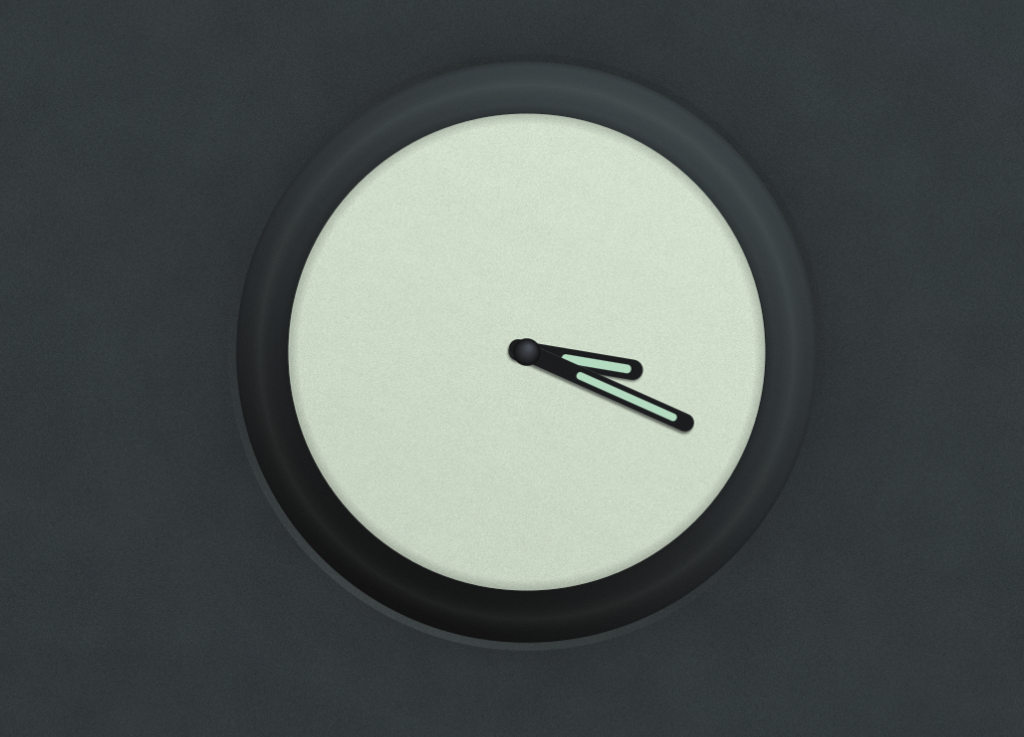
**3:19**
